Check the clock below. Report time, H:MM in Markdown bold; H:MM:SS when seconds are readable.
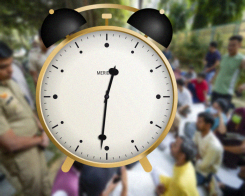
**12:31**
